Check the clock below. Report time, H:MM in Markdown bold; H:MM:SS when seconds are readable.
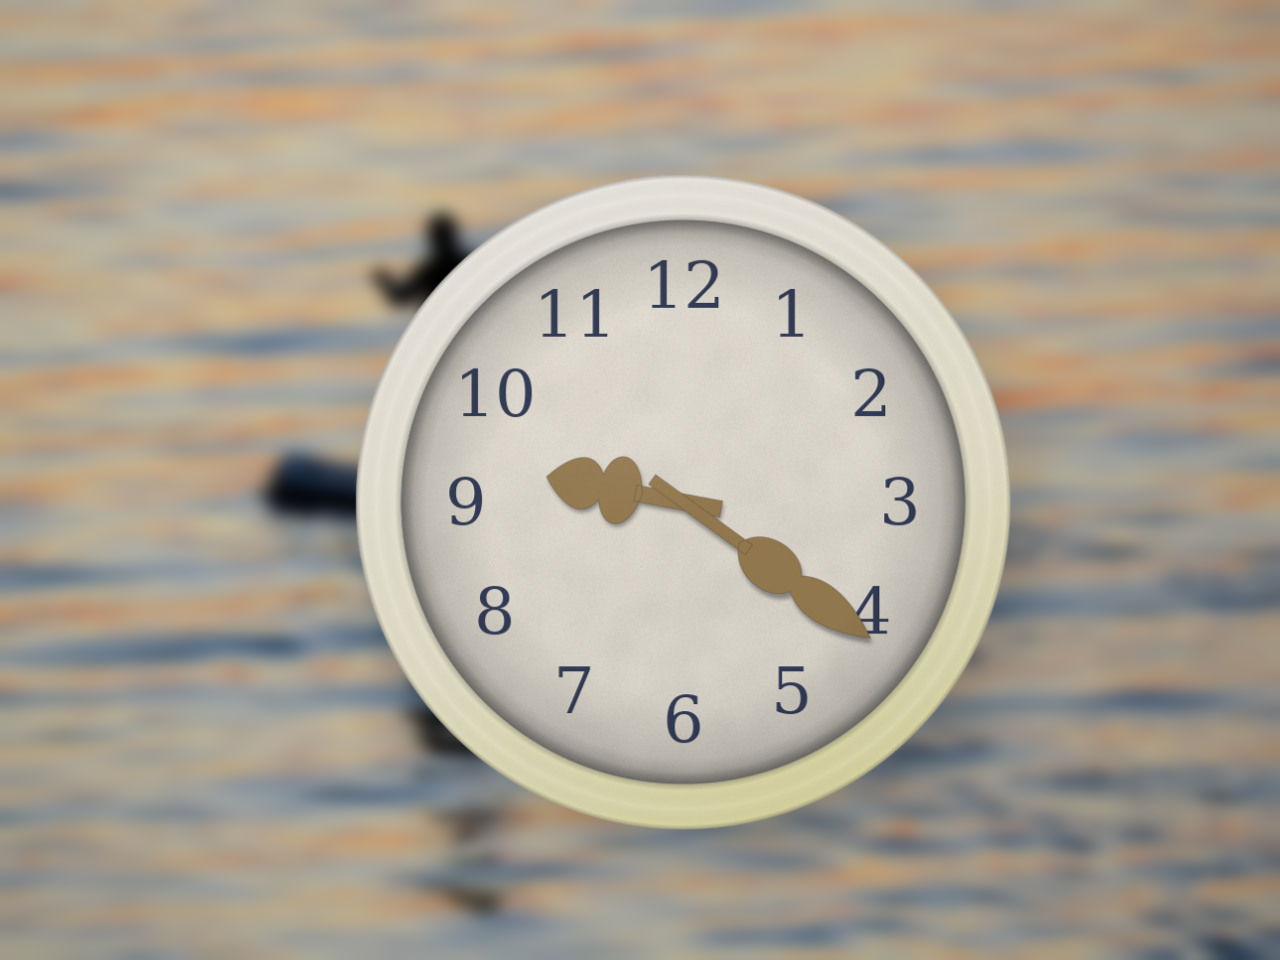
**9:21**
